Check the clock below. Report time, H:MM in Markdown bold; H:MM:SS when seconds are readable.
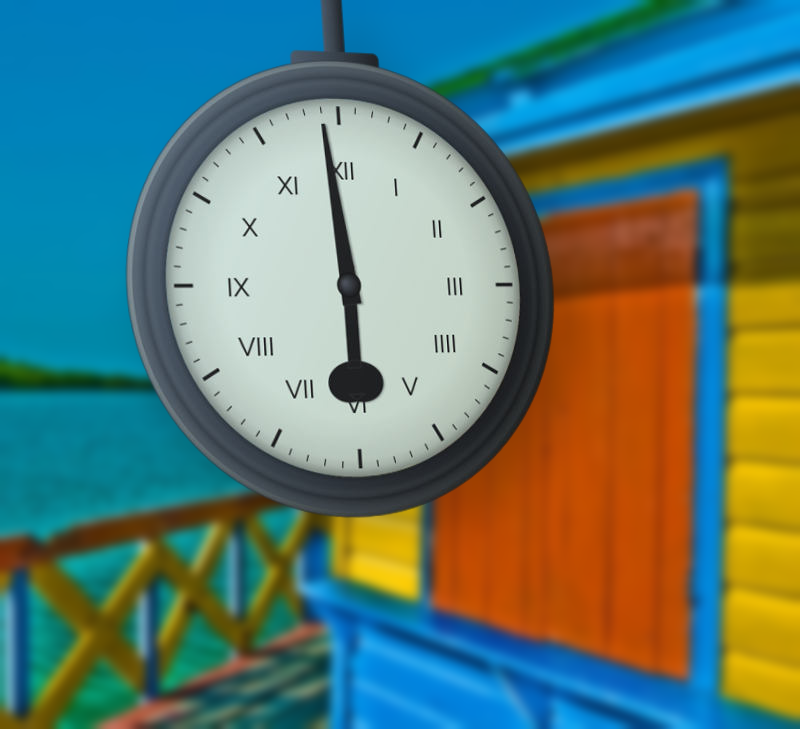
**5:59**
